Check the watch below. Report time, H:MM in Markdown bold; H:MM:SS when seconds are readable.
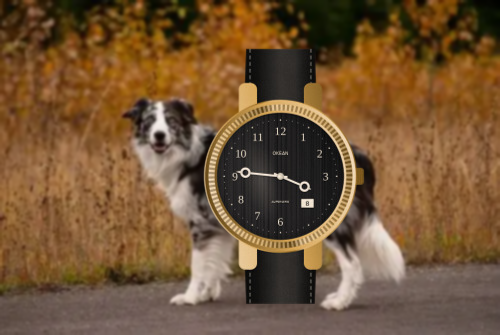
**3:46**
